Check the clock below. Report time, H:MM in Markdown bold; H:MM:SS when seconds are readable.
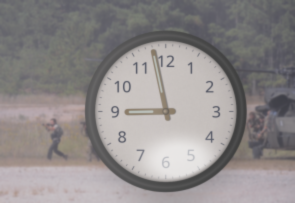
**8:58**
